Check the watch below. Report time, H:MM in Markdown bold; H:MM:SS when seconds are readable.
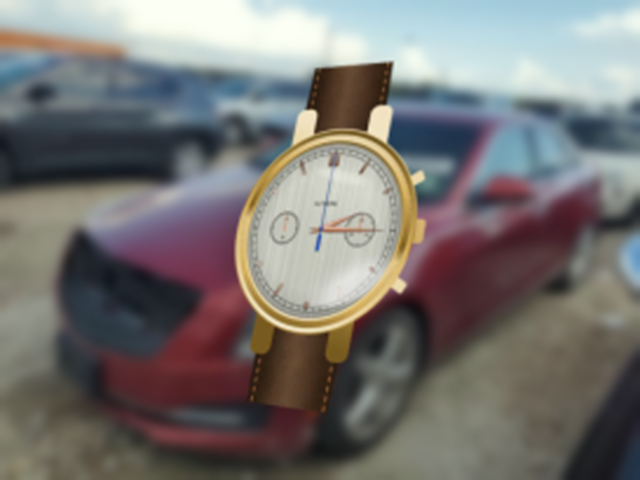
**2:15**
